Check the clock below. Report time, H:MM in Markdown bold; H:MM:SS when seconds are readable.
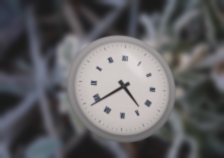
**4:39**
